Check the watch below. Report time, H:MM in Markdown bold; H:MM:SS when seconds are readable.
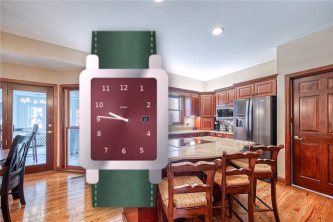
**9:46**
